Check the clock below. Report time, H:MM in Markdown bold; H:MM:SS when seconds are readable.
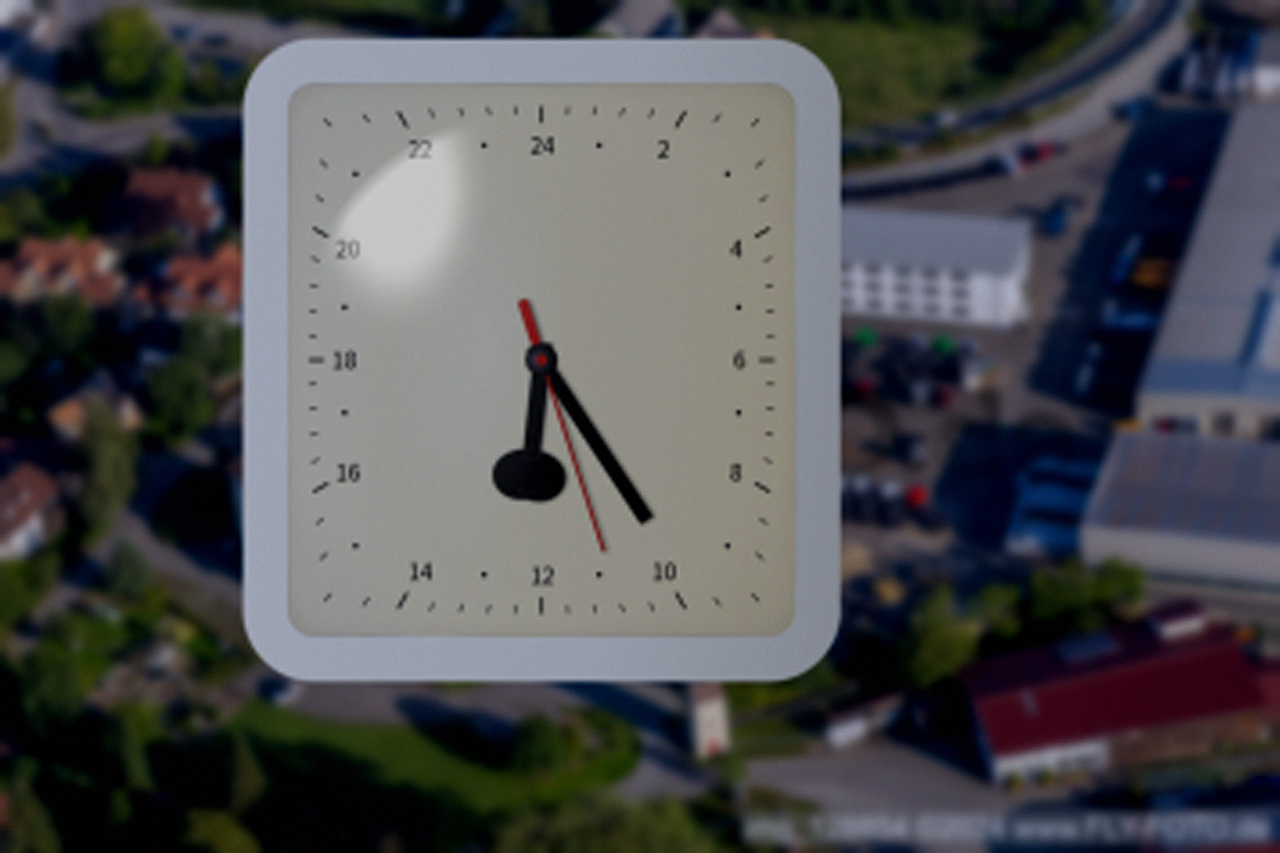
**12:24:27**
